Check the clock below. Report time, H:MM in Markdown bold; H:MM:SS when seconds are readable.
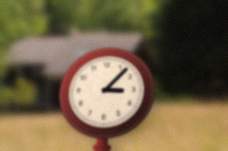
**3:07**
